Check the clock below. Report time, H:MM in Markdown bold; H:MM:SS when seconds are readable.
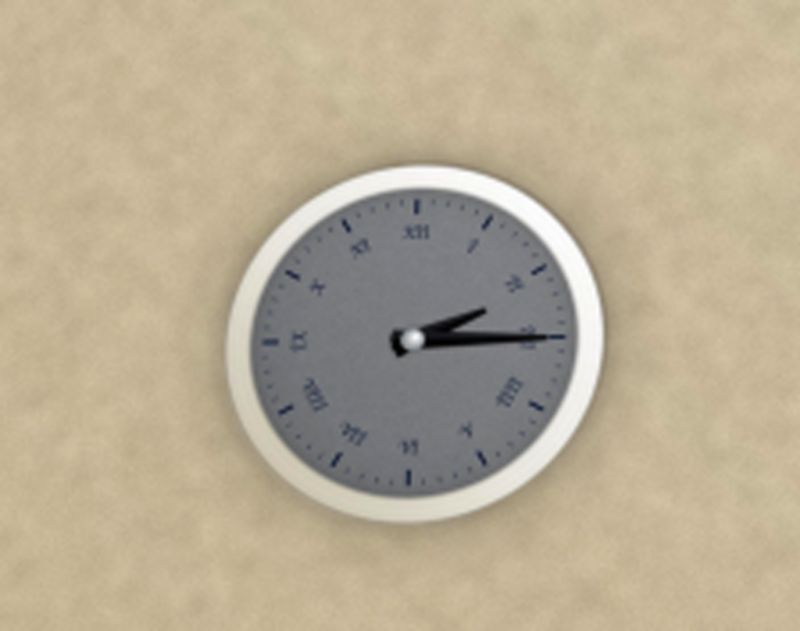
**2:15**
